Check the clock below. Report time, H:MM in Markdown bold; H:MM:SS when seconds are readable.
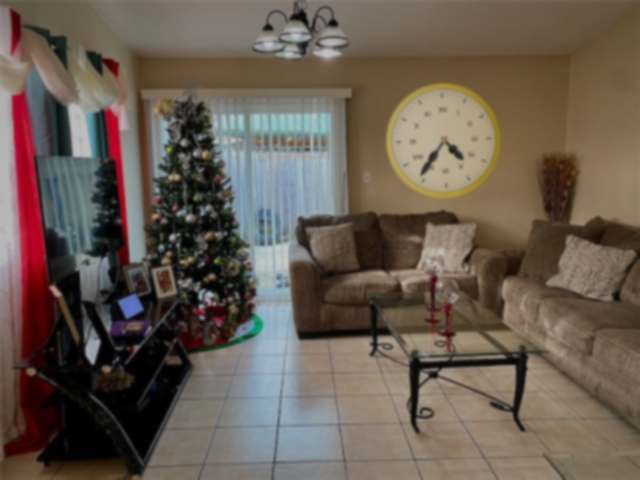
**4:36**
